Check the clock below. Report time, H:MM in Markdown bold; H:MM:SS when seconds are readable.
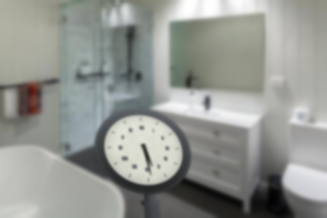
**5:29**
